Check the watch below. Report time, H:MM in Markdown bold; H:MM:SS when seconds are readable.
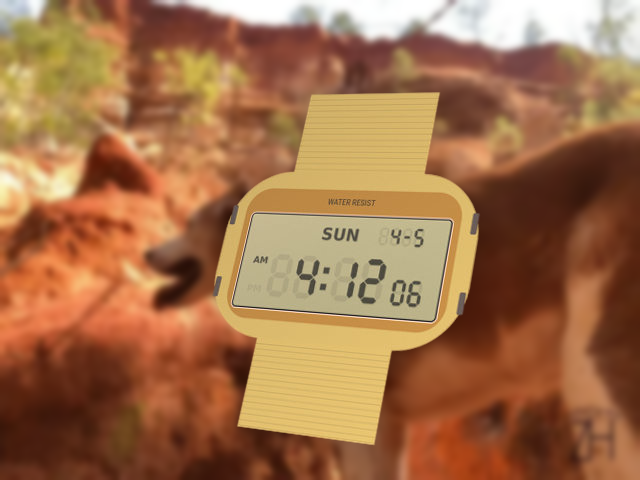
**4:12:06**
